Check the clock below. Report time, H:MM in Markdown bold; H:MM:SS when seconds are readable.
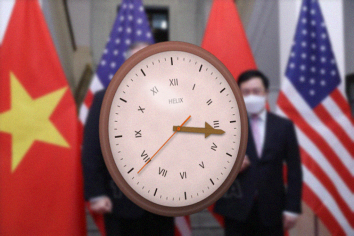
**3:16:39**
